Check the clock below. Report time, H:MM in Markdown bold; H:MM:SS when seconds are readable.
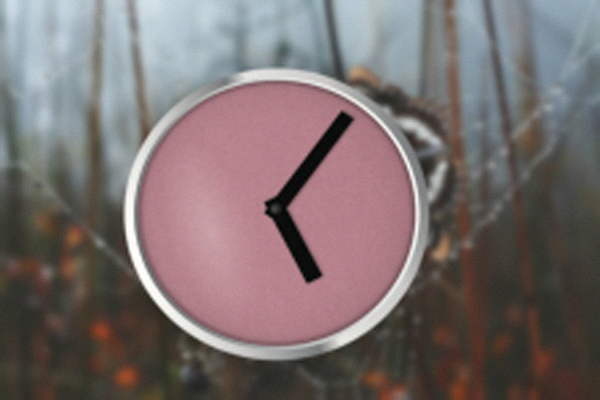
**5:06**
